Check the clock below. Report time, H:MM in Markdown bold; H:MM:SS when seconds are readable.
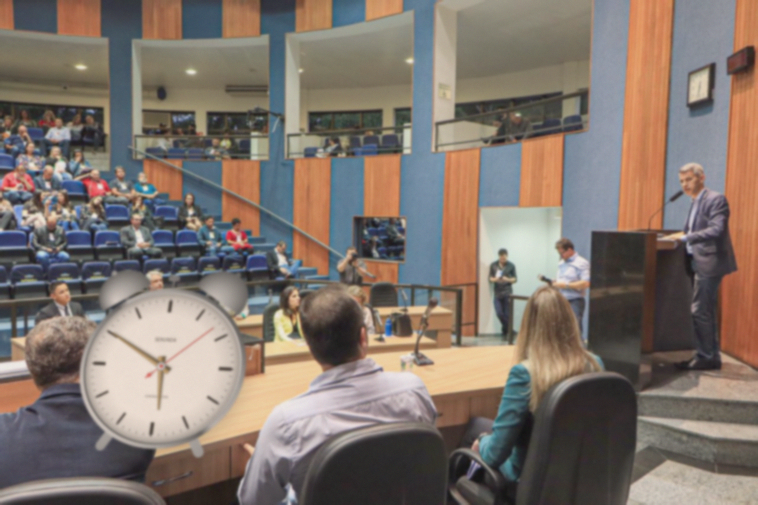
**5:50:08**
